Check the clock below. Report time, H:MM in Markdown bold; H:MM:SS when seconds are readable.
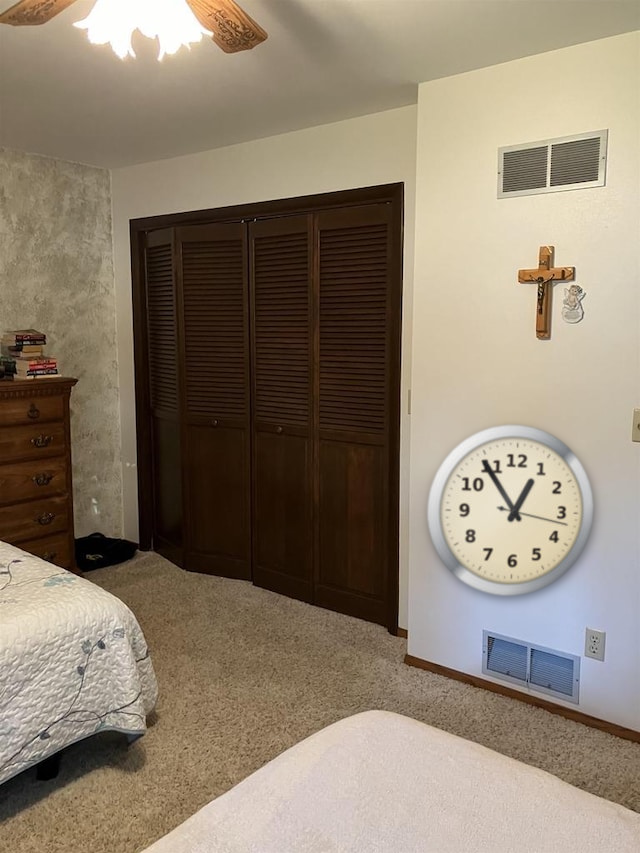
**12:54:17**
